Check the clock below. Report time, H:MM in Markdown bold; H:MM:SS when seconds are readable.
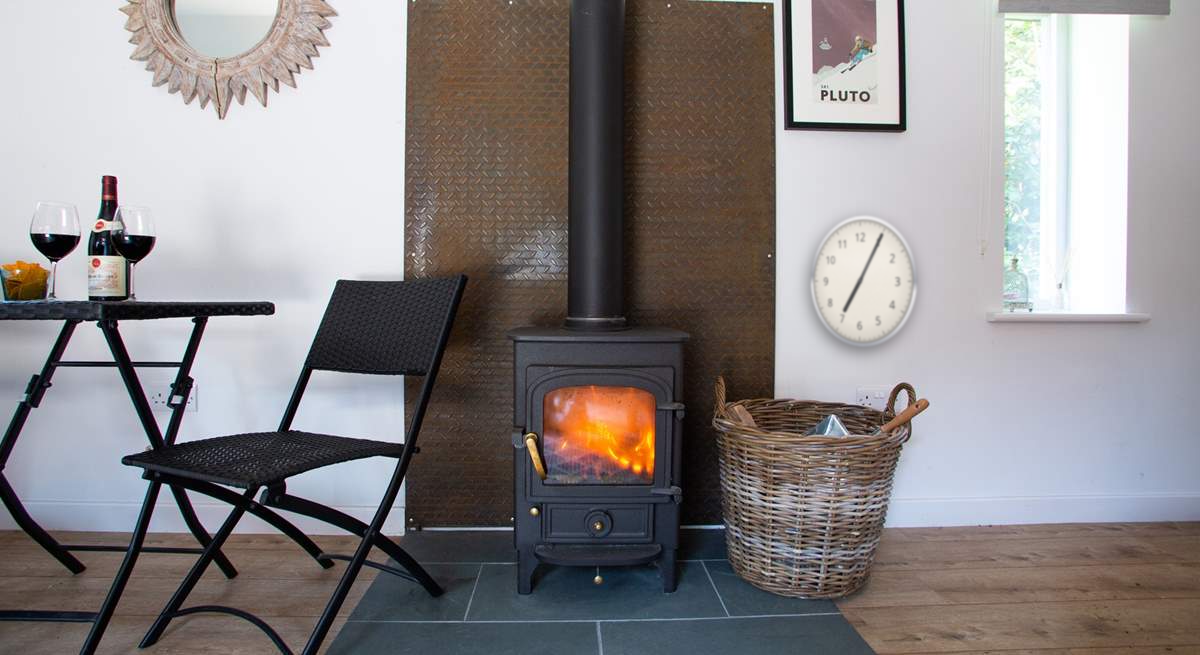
**7:05**
